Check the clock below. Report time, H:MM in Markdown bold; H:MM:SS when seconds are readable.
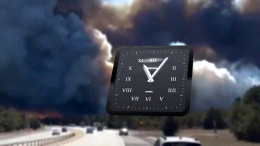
**11:05**
